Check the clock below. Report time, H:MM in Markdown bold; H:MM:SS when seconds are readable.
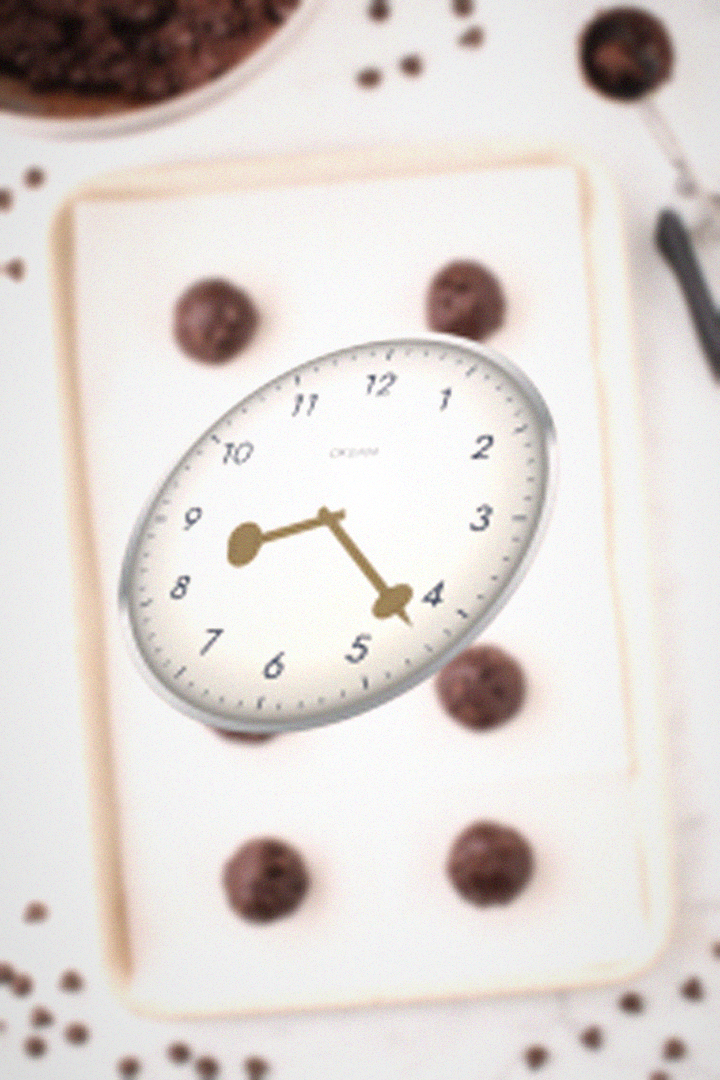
**8:22**
